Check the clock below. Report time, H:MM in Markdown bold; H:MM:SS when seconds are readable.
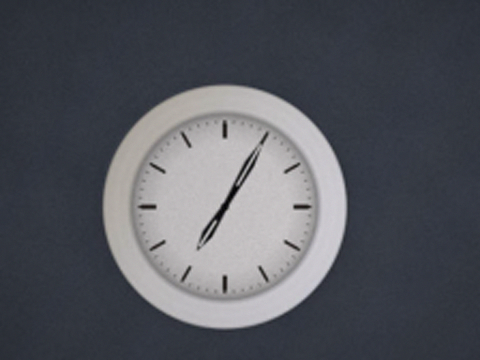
**7:05**
